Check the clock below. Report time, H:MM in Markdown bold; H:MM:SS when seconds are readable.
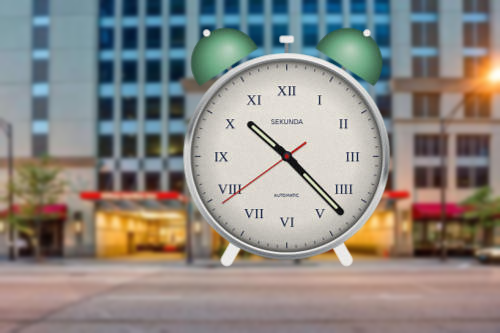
**10:22:39**
